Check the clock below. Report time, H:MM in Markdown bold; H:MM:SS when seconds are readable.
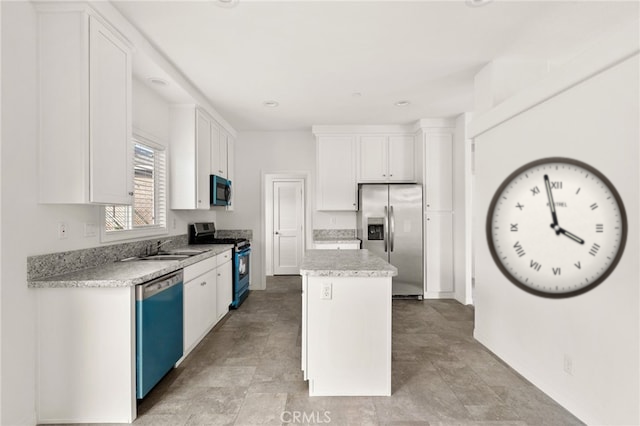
**3:58**
